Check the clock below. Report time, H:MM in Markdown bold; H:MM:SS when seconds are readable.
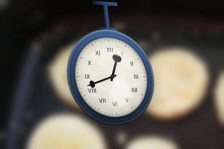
**12:42**
